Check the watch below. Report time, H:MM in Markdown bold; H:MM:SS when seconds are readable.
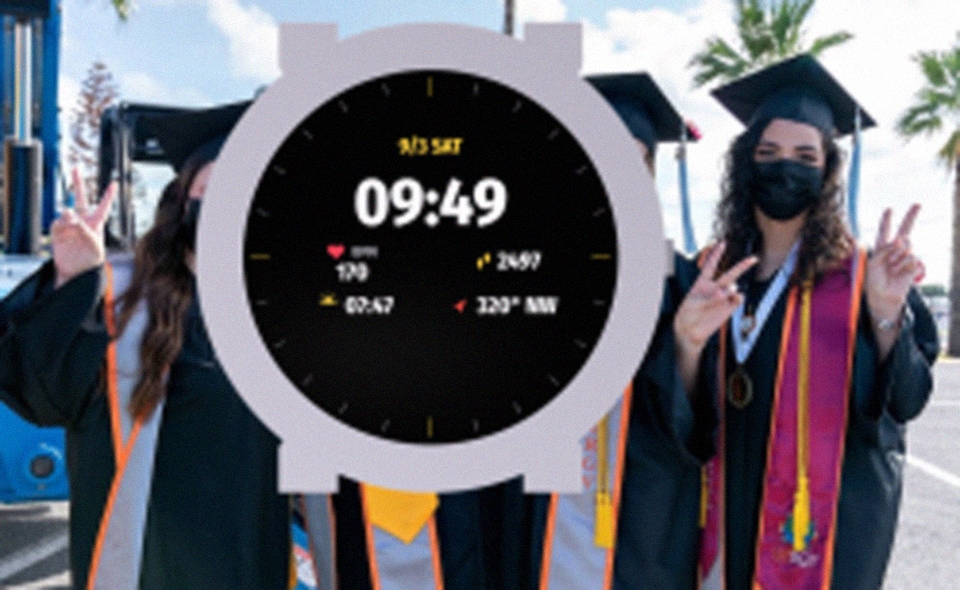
**9:49**
